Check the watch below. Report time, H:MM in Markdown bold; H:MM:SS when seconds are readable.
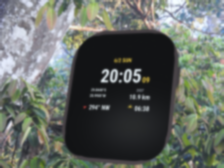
**20:05**
